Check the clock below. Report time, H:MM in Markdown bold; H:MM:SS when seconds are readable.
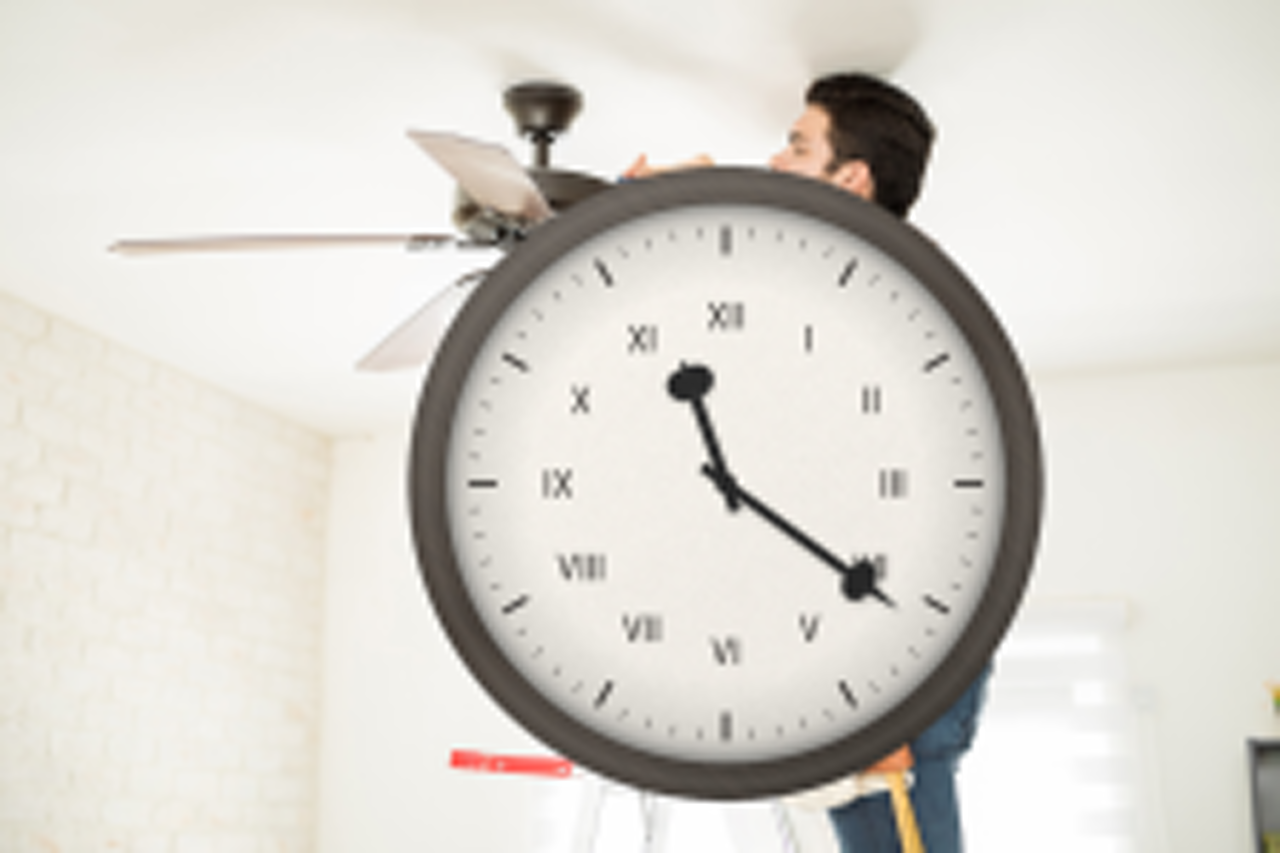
**11:21**
